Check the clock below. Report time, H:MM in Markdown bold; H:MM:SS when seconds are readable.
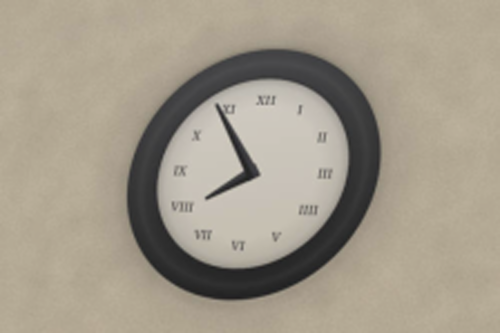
**7:54**
